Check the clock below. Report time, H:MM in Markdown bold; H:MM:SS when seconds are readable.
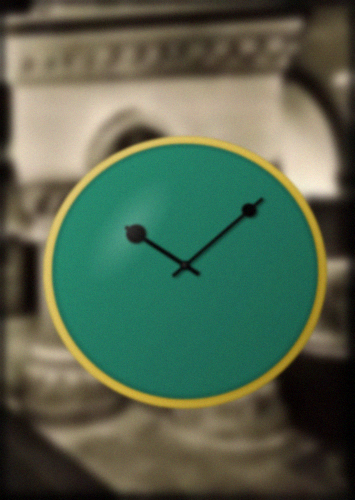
**10:08**
